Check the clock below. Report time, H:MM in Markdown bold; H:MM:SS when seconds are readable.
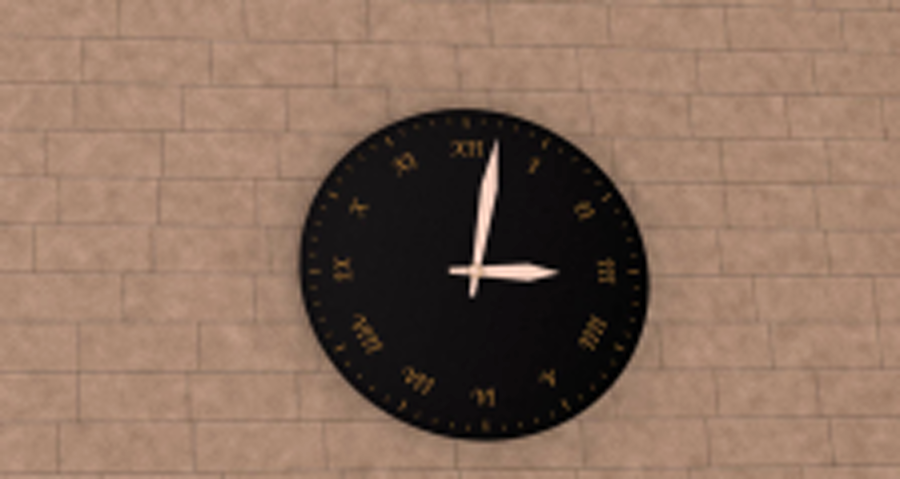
**3:02**
